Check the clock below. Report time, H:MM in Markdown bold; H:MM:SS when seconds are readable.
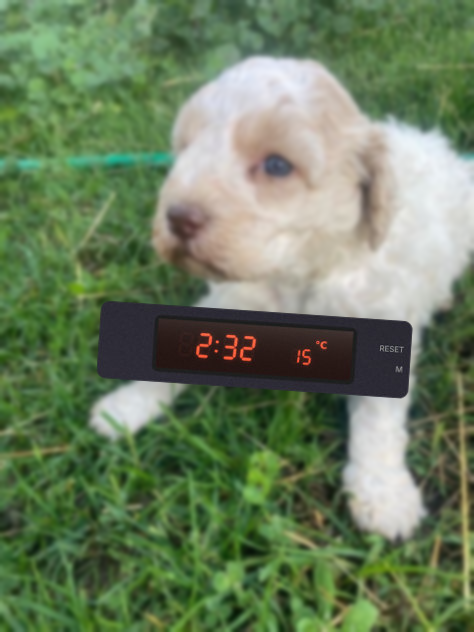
**2:32**
